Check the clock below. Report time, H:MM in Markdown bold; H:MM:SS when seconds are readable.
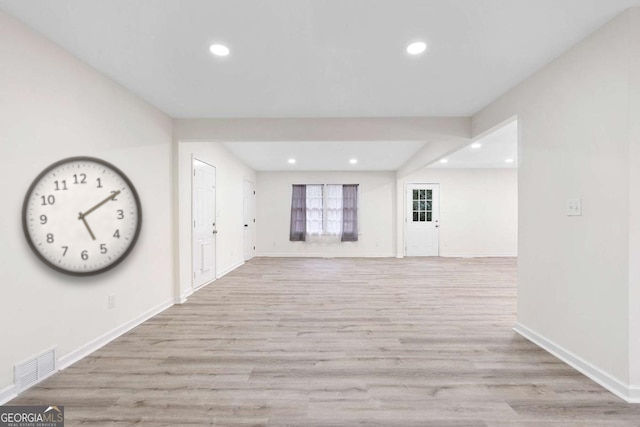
**5:10**
